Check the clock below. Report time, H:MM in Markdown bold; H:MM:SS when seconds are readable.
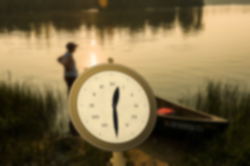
**12:30**
